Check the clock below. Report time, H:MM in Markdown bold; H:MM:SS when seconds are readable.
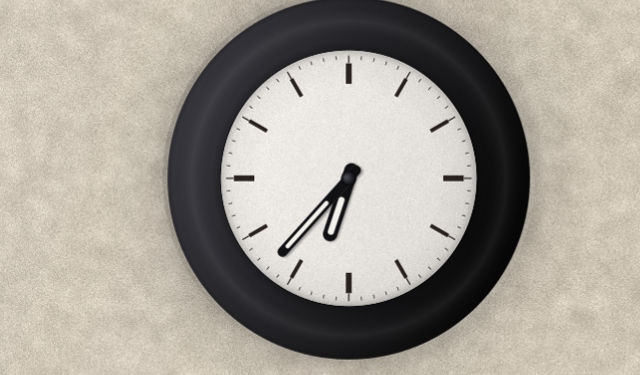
**6:37**
